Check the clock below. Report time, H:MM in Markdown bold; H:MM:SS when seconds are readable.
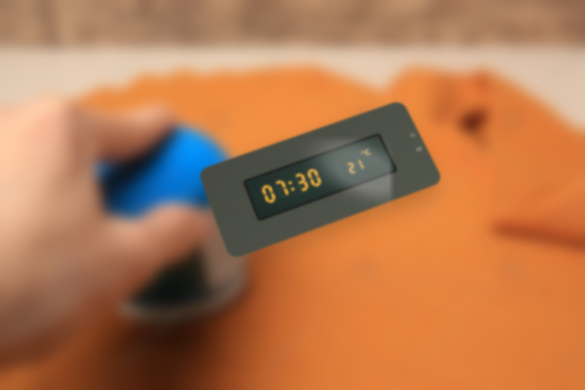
**7:30**
